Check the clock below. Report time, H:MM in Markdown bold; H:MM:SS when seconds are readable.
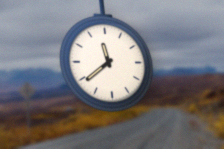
**11:39**
